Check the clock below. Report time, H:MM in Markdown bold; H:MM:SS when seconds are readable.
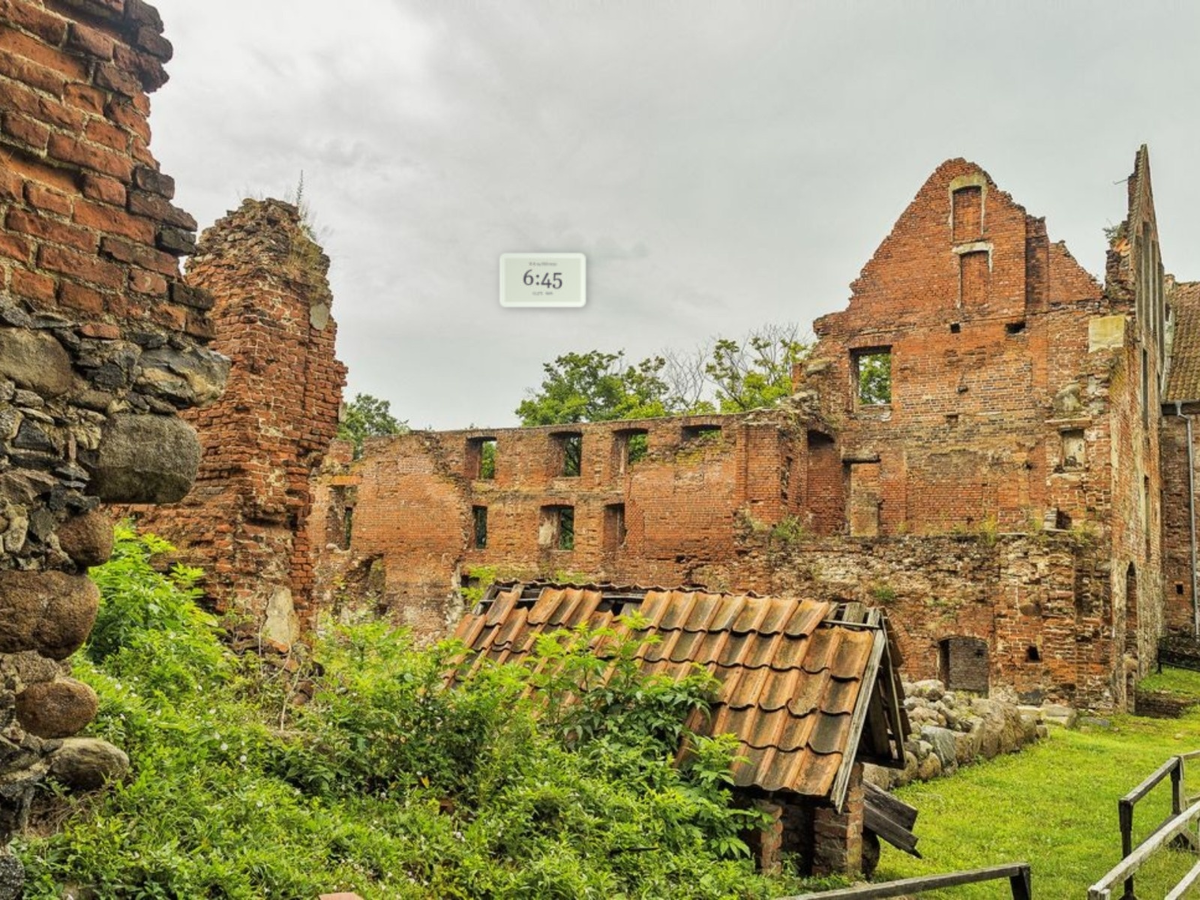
**6:45**
